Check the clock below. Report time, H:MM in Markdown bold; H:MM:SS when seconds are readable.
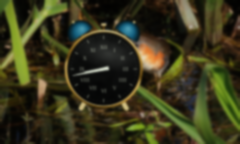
**8:43**
